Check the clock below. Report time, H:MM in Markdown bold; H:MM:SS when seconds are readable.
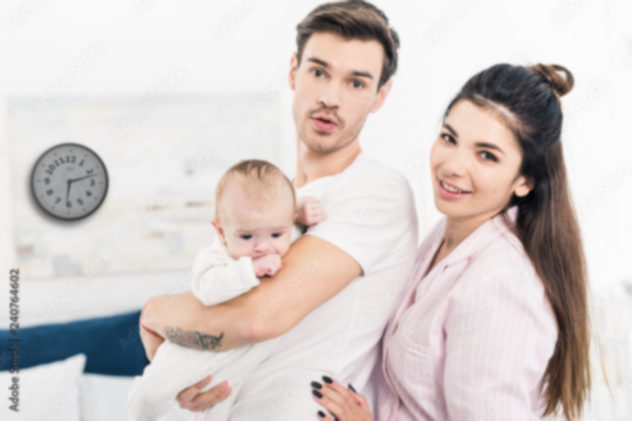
**6:12**
